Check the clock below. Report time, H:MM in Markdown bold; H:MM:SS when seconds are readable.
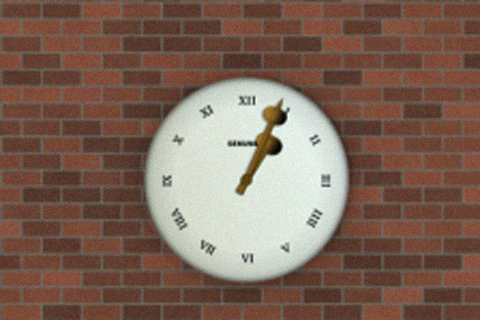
**1:04**
